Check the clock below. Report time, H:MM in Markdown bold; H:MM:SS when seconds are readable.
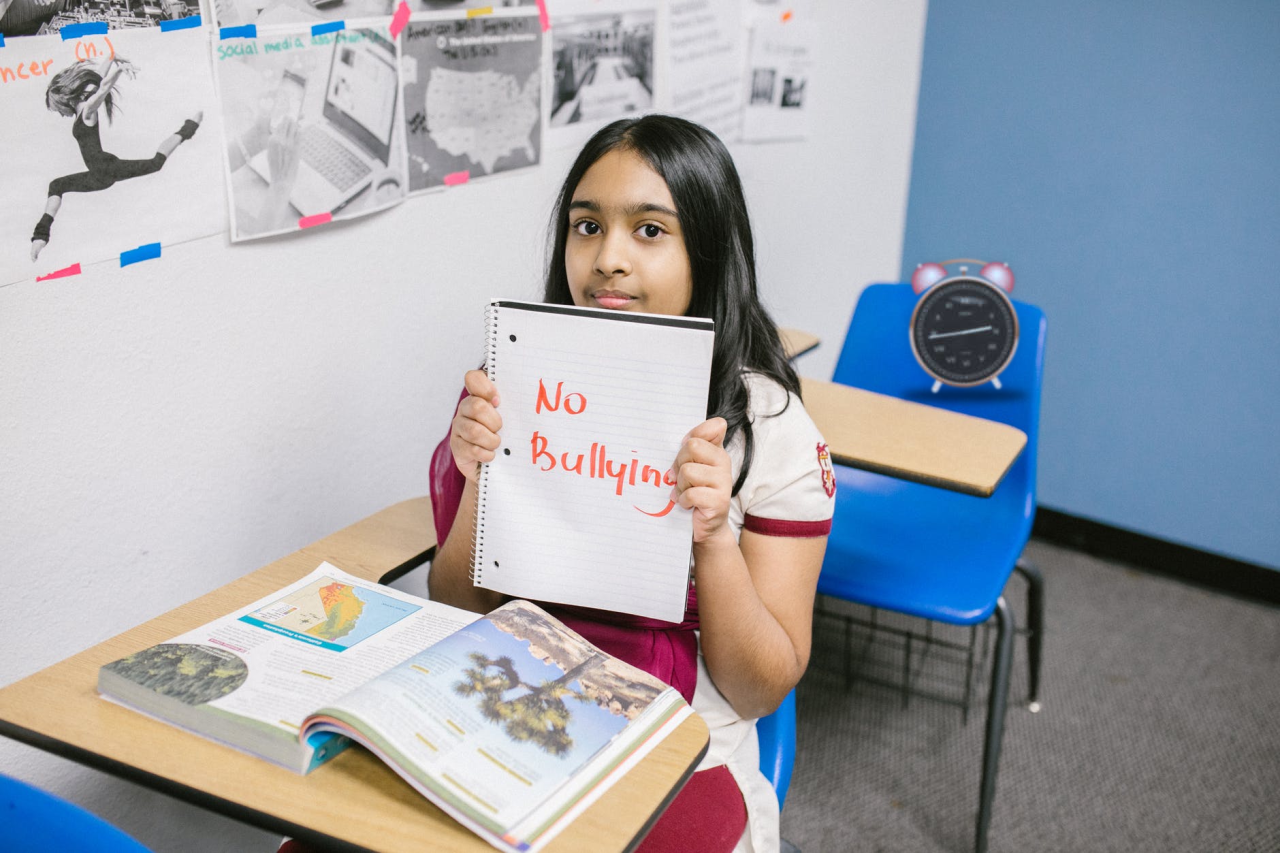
**2:44**
